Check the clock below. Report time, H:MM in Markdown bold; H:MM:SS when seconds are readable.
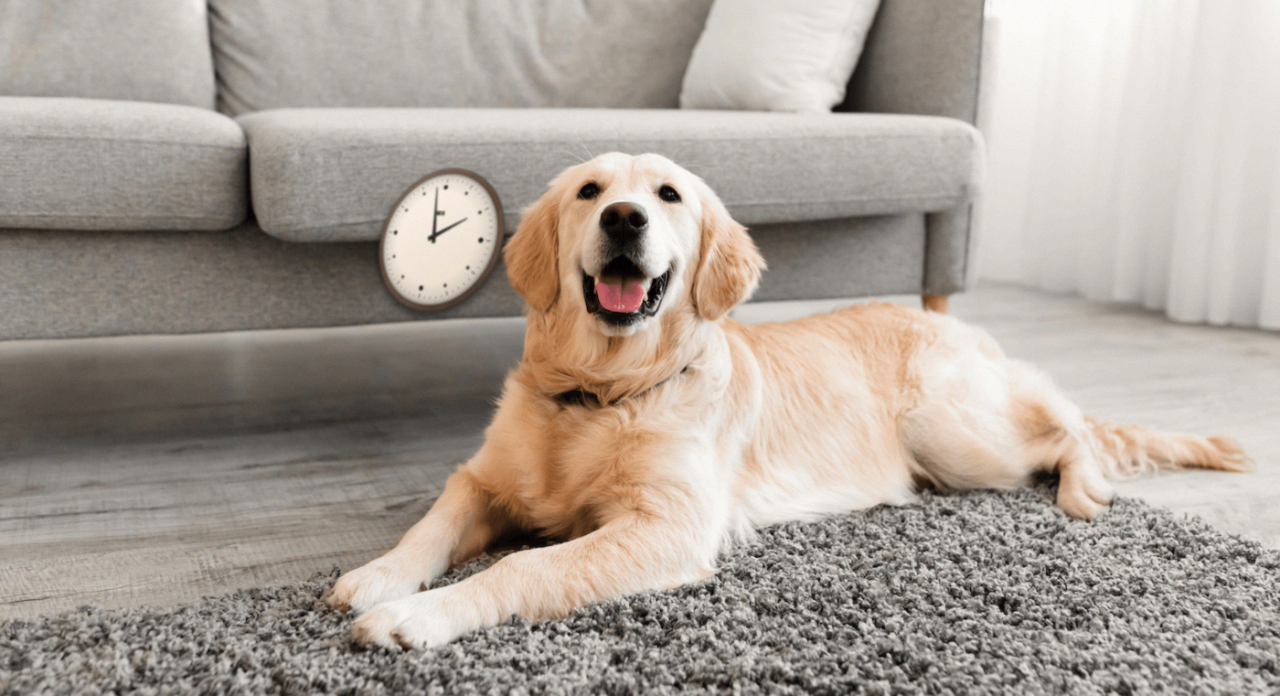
**1:58**
